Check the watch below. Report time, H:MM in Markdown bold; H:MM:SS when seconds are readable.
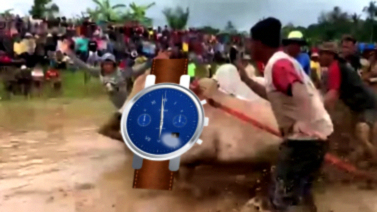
**5:59**
